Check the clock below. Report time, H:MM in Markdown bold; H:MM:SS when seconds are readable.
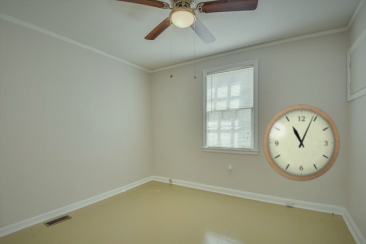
**11:04**
